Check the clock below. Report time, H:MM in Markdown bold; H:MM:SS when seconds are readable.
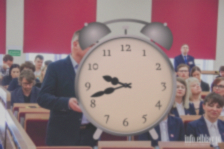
**9:42**
